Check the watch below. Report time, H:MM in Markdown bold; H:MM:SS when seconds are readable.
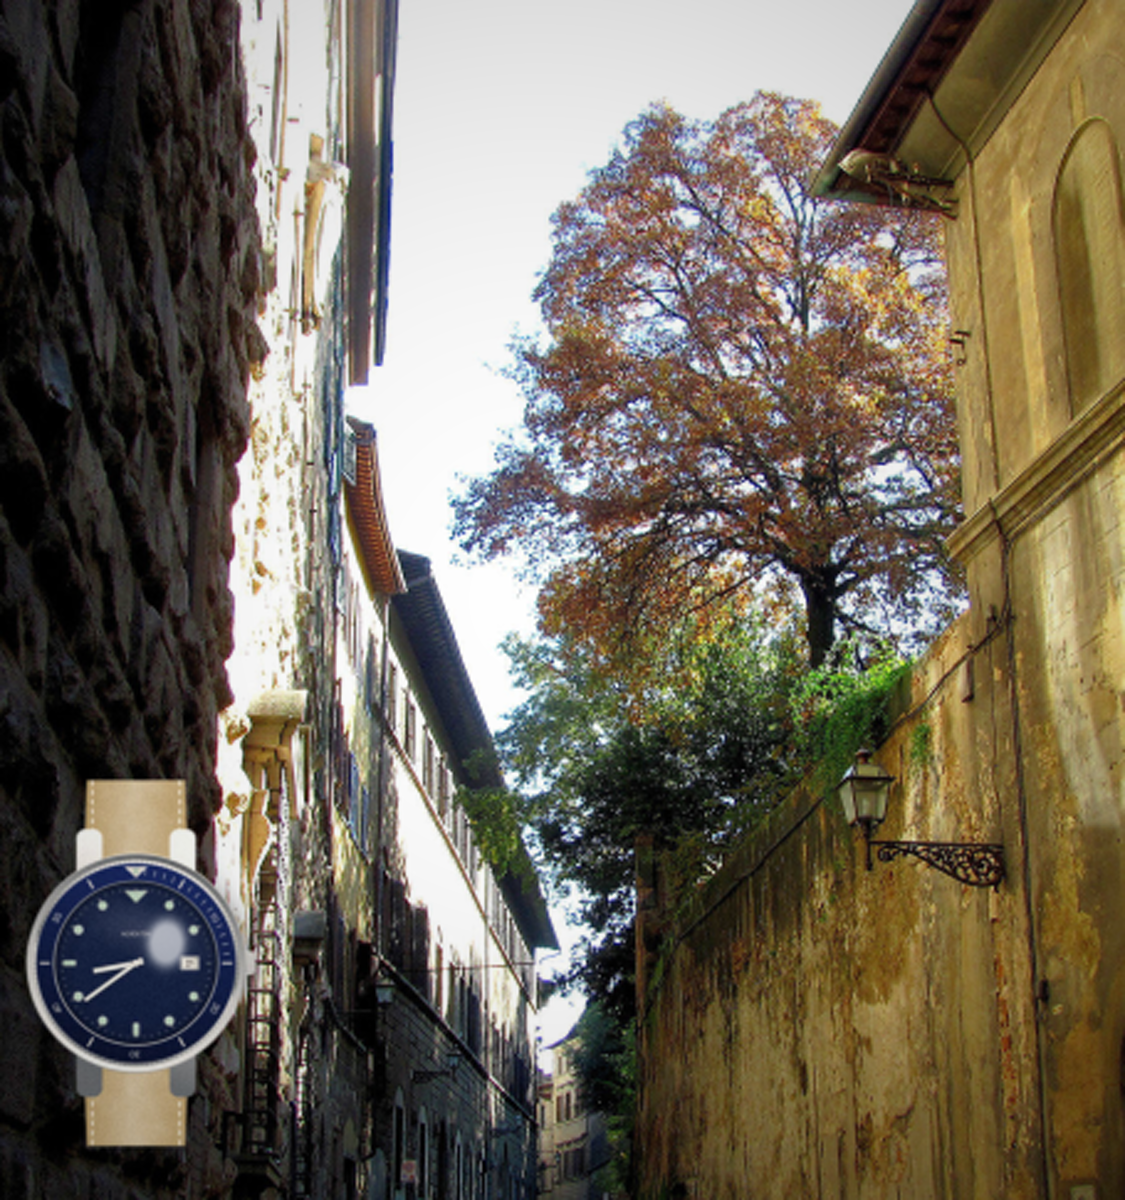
**8:39**
